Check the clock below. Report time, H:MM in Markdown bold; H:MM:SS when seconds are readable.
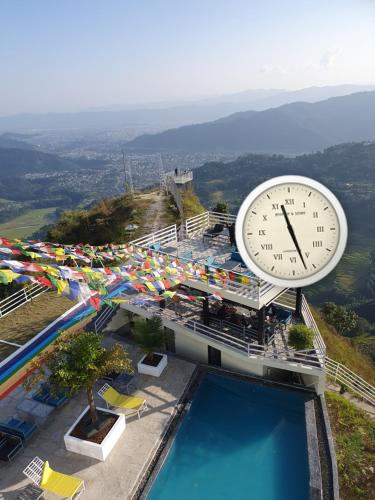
**11:27**
